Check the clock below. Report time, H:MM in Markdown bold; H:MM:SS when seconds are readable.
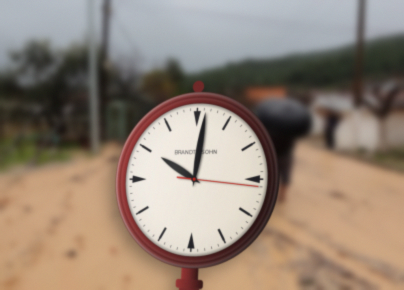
**10:01:16**
